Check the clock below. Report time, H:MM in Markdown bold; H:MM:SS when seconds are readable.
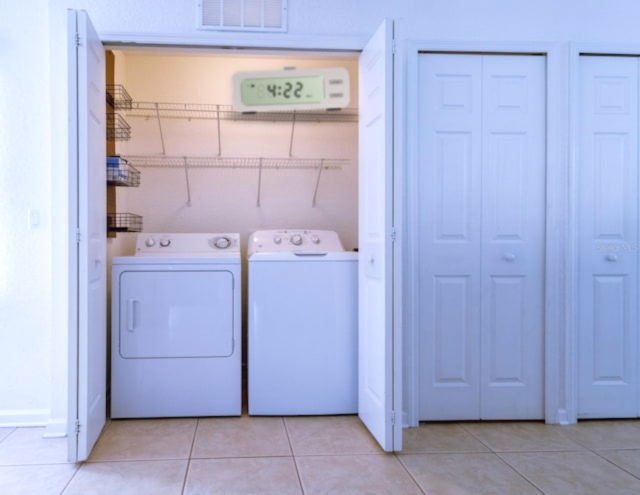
**4:22**
